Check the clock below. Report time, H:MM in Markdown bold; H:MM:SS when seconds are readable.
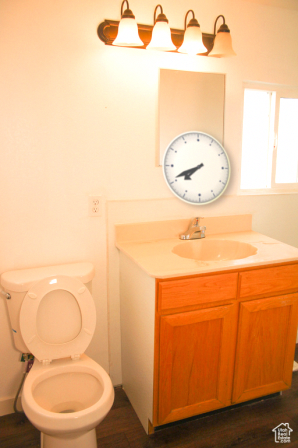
**7:41**
